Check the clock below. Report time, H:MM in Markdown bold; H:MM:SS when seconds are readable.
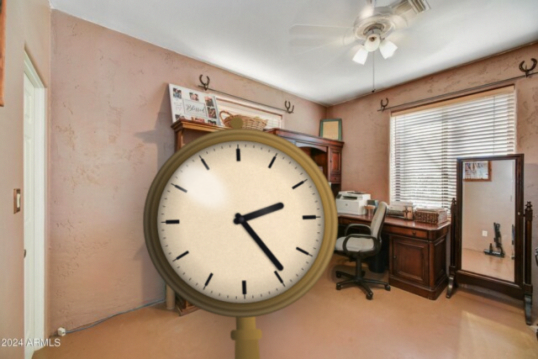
**2:24**
